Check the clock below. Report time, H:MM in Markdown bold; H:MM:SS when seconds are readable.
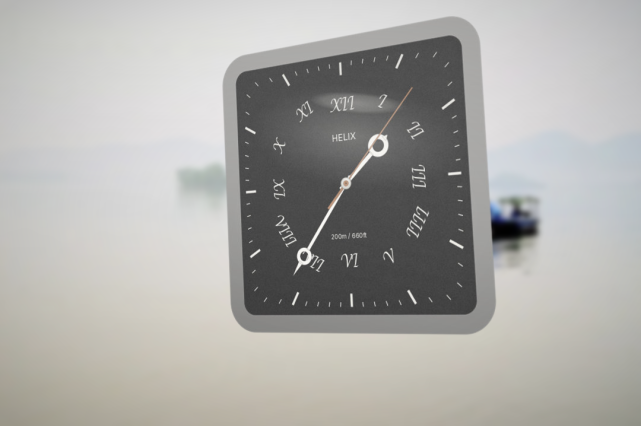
**1:36:07**
